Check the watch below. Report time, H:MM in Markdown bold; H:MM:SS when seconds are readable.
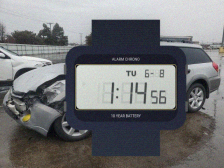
**1:14:56**
